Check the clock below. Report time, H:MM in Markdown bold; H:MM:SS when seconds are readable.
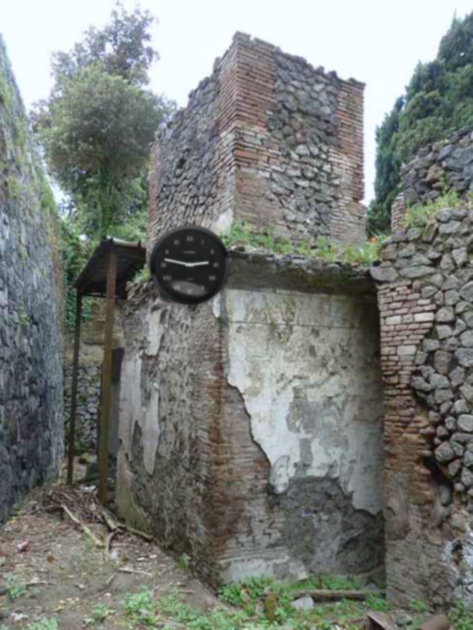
**2:47**
